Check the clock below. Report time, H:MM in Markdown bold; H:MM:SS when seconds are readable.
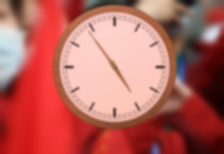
**4:54**
